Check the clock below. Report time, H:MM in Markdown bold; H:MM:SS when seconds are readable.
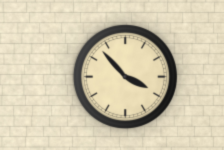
**3:53**
